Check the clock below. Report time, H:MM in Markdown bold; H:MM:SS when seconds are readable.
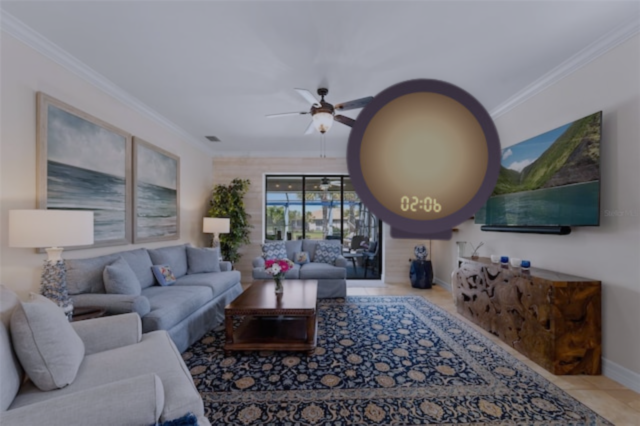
**2:06**
